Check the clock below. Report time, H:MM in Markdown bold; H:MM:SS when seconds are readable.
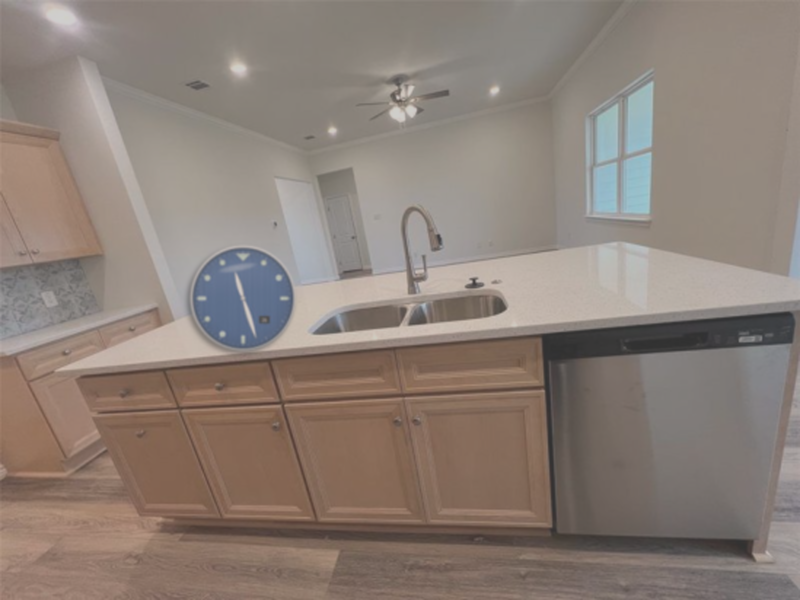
**11:27**
